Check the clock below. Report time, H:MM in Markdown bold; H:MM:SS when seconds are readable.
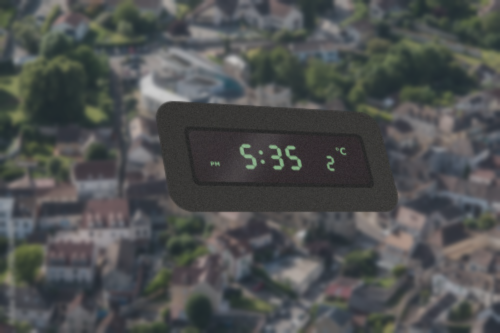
**5:35**
